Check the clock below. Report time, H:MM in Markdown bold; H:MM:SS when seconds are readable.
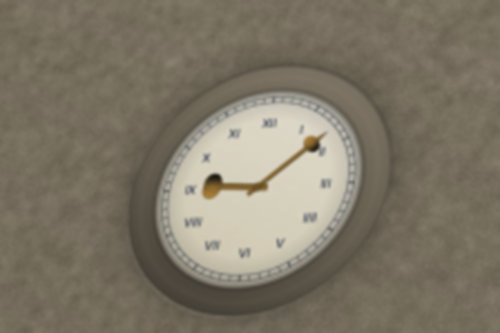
**9:08**
